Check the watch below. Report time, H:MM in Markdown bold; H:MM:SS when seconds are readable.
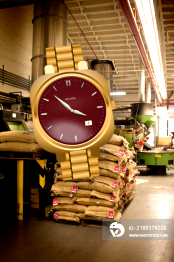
**3:53**
